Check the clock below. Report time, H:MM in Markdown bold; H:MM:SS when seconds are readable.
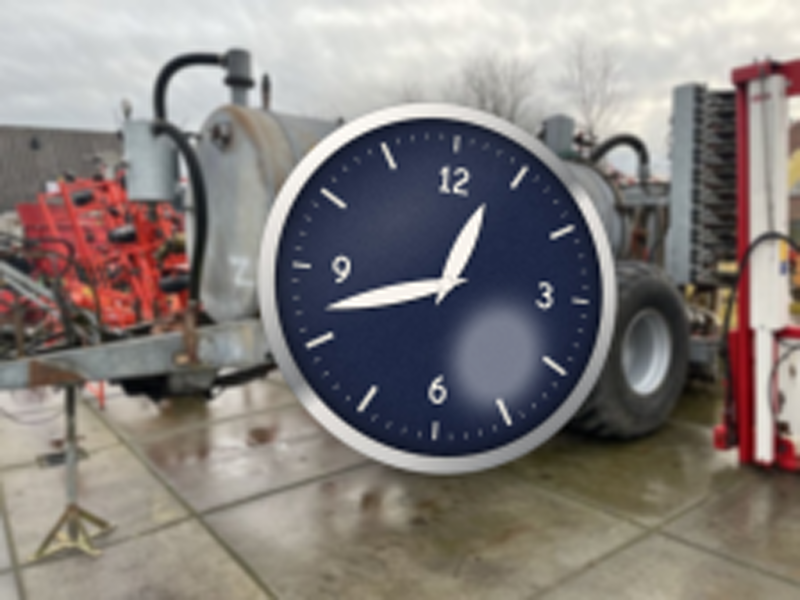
**12:42**
